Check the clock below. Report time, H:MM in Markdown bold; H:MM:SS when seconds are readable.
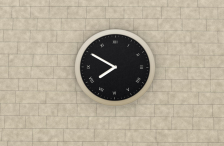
**7:50**
